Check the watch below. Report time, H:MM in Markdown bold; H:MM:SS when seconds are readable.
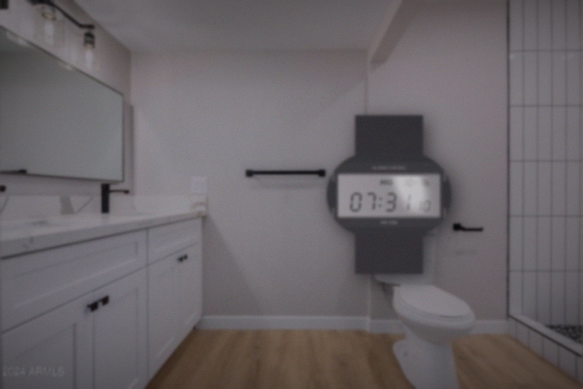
**7:31**
